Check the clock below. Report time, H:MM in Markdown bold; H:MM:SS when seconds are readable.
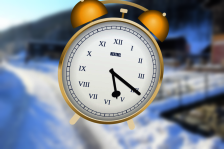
**5:20**
